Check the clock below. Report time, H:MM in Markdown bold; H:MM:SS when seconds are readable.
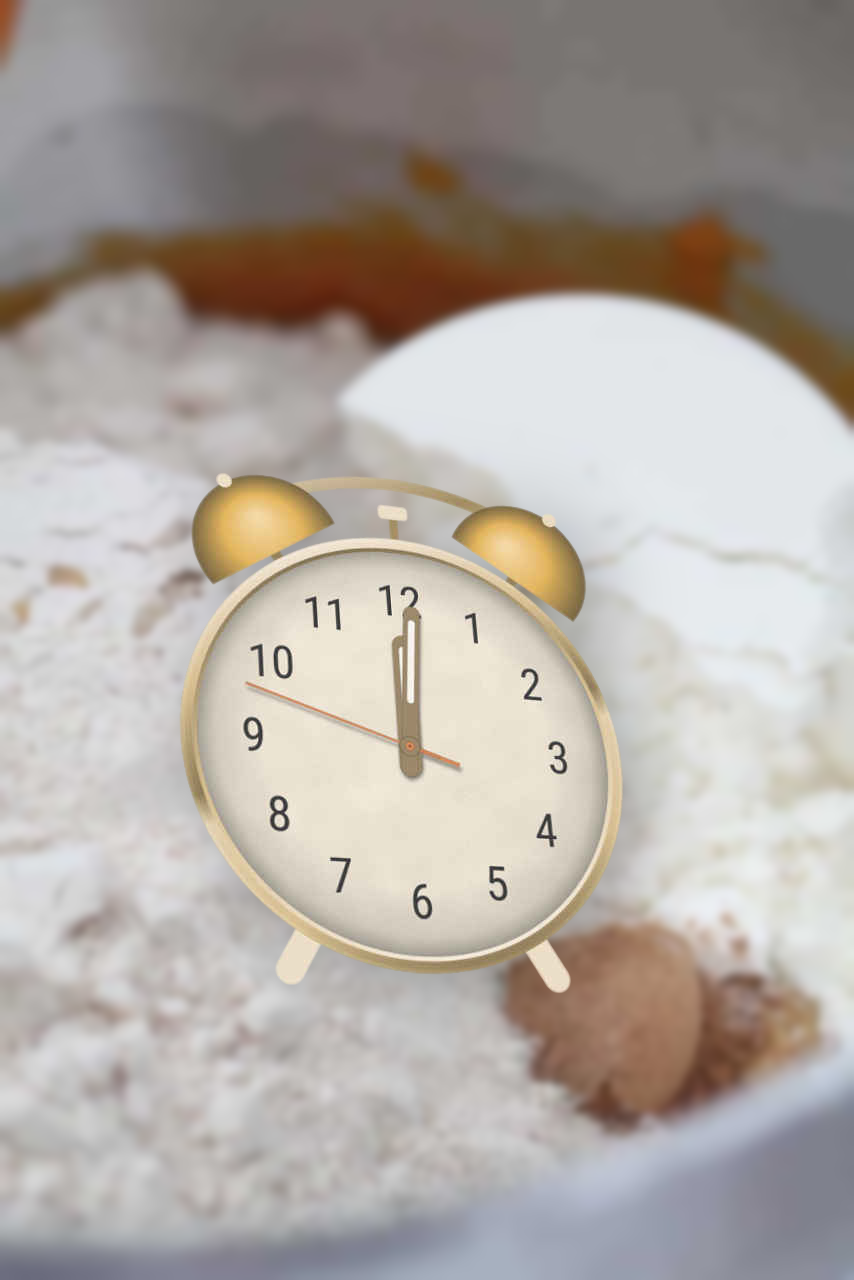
**12:00:48**
